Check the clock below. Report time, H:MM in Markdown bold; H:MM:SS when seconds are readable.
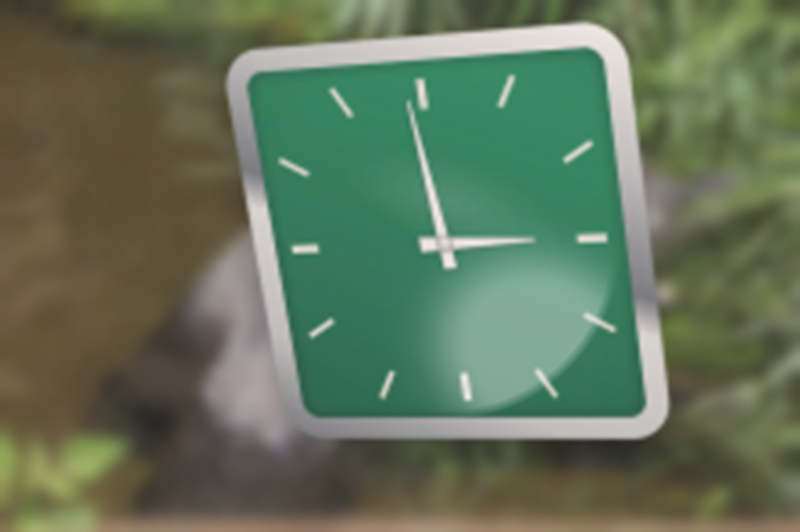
**2:59**
